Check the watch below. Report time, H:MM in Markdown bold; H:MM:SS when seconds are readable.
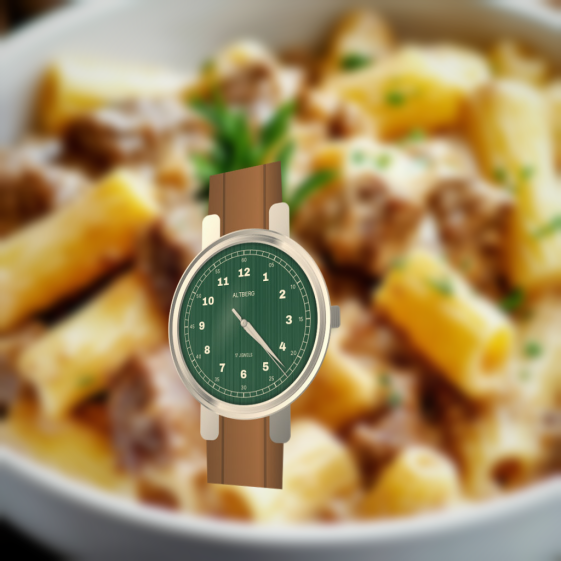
**4:22:23**
